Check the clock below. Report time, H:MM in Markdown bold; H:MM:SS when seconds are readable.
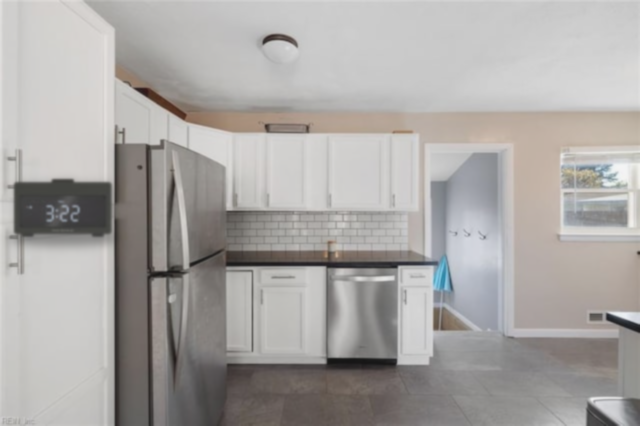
**3:22**
